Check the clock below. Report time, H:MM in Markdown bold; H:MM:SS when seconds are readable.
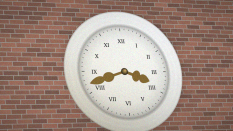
**3:42**
